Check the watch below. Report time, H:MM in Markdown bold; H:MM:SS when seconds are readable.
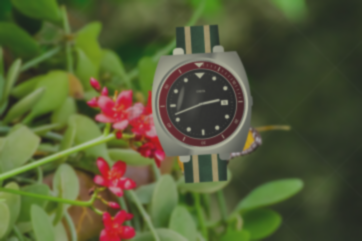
**2:42**
